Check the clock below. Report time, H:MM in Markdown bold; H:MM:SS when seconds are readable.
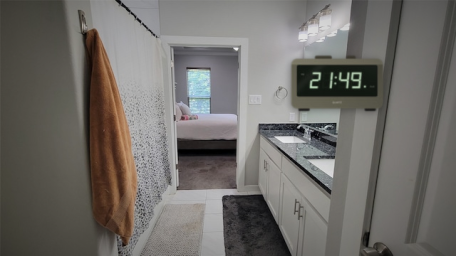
**21:49**
